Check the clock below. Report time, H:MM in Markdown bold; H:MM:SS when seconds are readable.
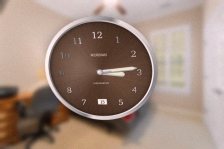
**3:14**
